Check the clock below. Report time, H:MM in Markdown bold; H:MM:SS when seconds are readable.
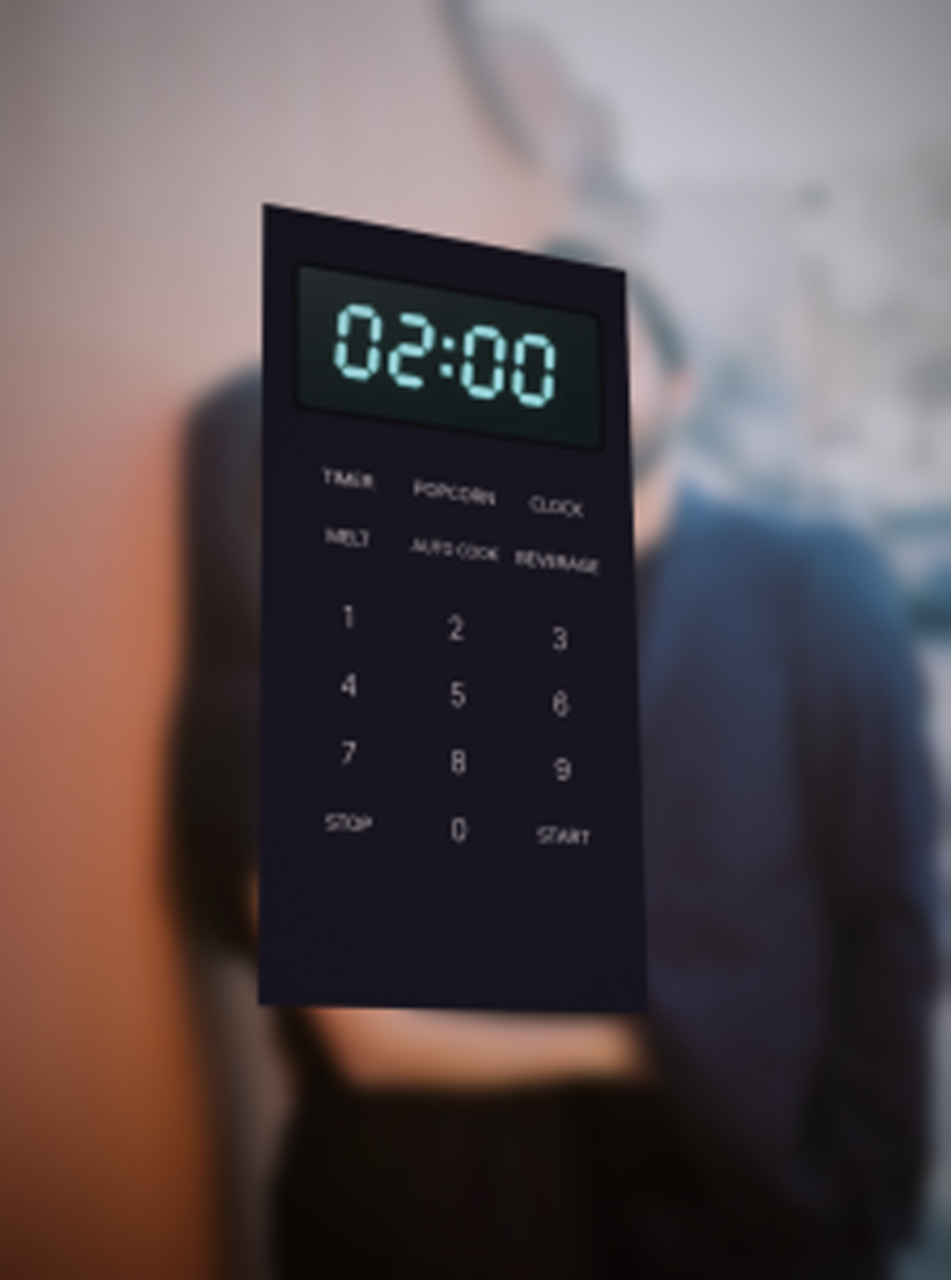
**2:00**
